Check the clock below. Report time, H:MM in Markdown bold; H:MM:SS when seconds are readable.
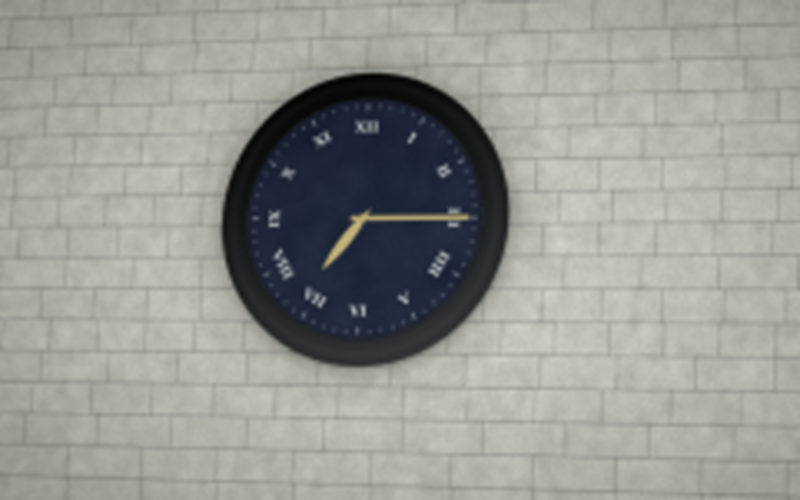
**7:15**
